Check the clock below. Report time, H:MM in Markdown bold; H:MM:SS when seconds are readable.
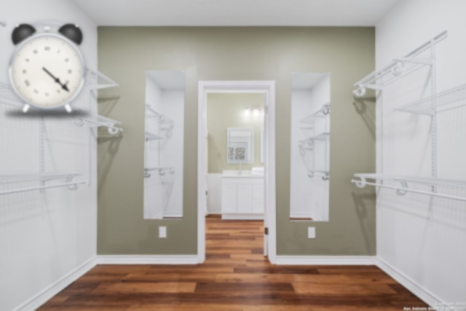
**4:22**
